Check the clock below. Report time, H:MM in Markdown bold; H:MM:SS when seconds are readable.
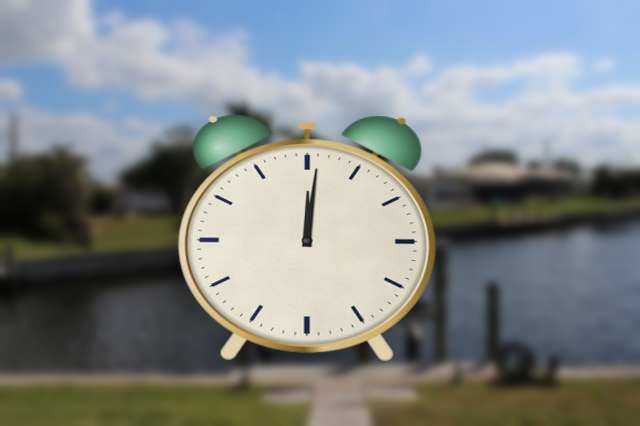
**12:01**
